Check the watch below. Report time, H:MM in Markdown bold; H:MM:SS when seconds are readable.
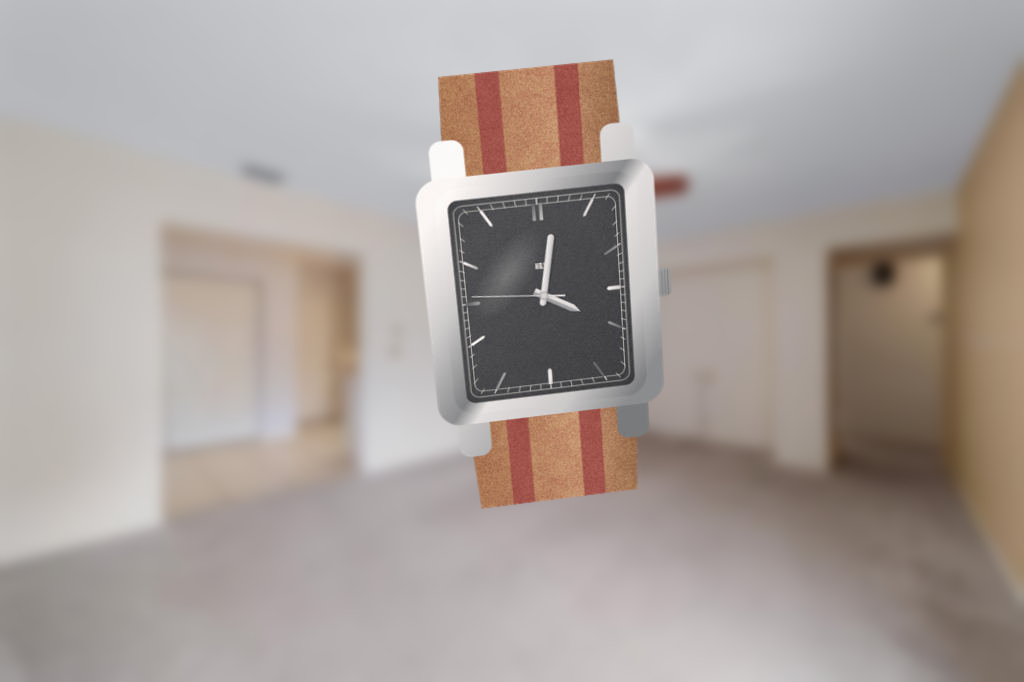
**4:01:46**
